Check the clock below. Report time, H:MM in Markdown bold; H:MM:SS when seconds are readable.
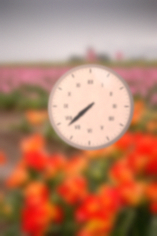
**7:38**
